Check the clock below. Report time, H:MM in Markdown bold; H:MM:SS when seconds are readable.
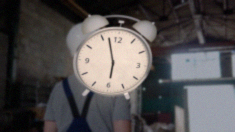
**5:57**
